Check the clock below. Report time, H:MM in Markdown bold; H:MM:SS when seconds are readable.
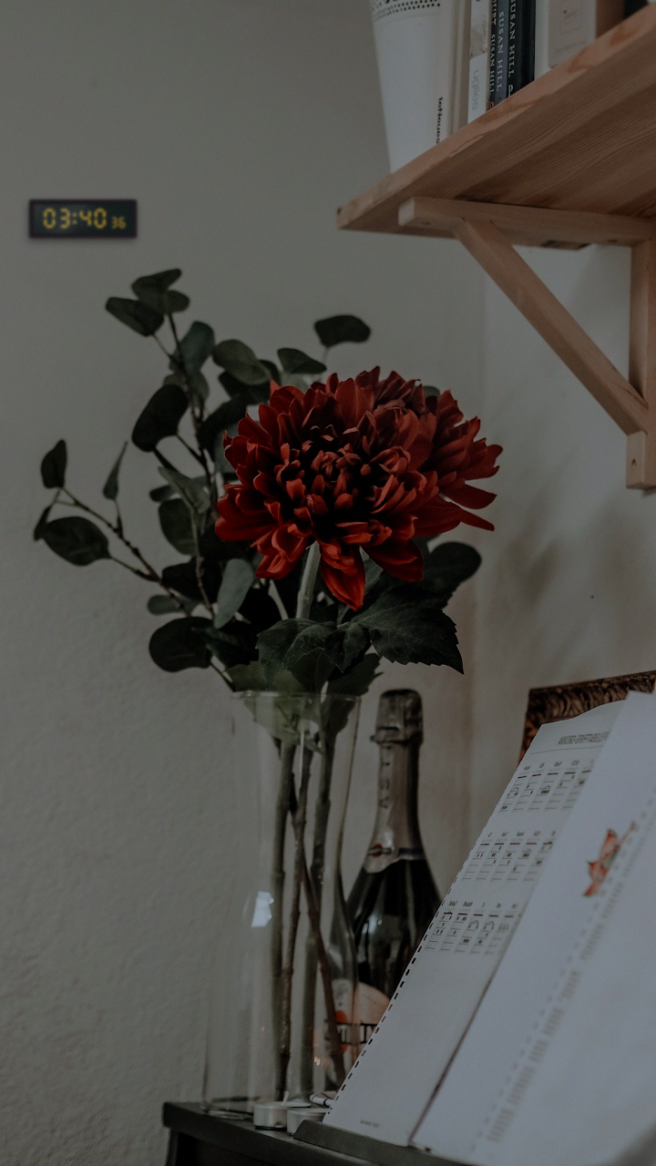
**3:40**
